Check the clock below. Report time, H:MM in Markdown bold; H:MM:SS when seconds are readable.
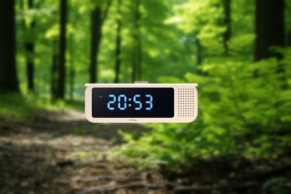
**20:53**
